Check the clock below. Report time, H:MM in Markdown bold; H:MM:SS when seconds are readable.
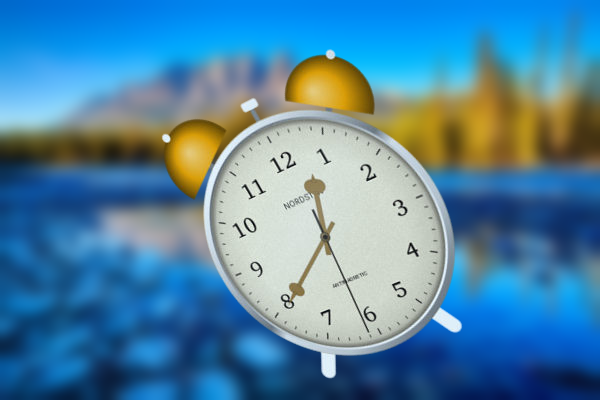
**12:39:31**
